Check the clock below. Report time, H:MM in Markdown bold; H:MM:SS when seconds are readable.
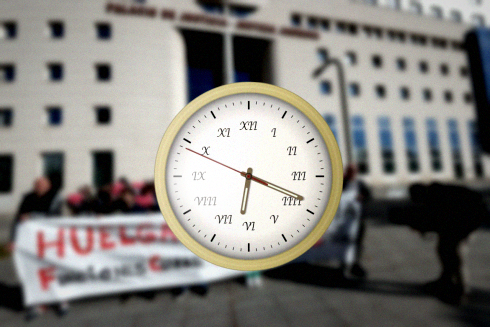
**6:18:49**
